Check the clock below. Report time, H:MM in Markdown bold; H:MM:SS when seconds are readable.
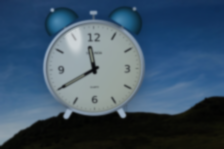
**11:40**
